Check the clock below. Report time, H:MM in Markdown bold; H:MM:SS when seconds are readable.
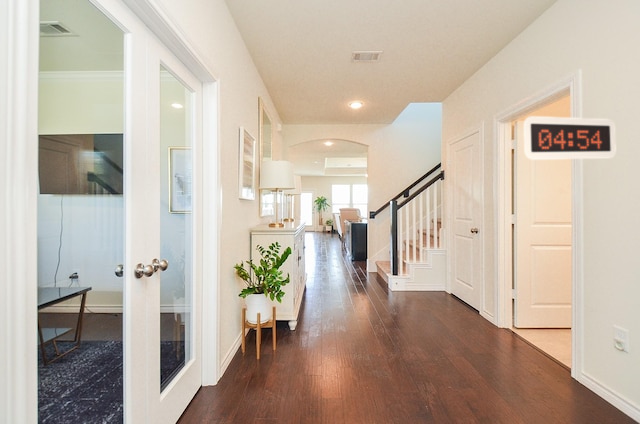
**4:54**
